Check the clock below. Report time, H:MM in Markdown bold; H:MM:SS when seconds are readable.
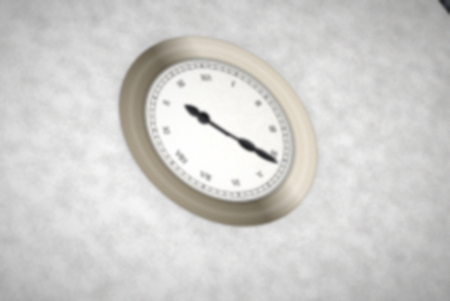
**10:21**
